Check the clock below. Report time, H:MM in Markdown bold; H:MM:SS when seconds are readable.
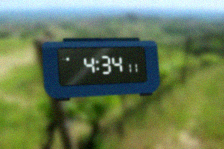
**4:34:11**
